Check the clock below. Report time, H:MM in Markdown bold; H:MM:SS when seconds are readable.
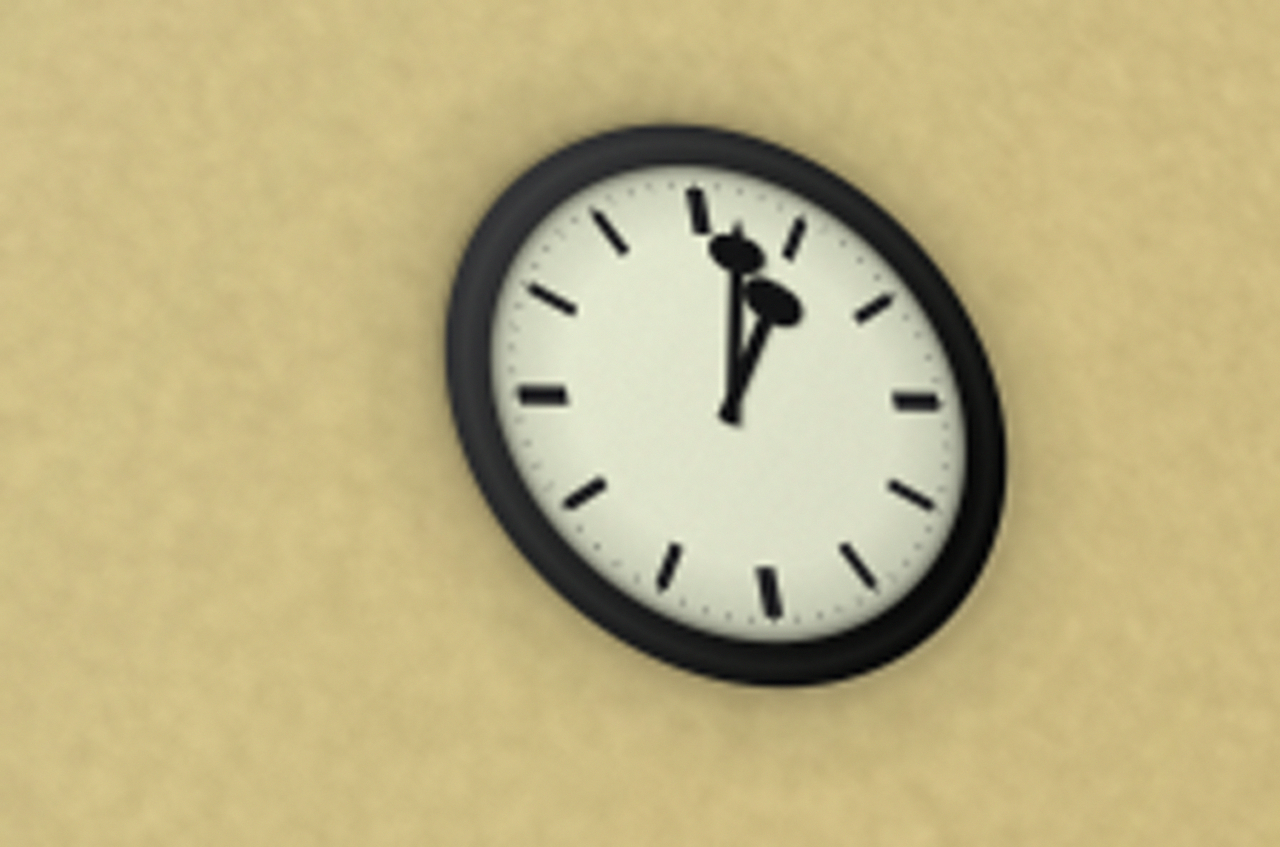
**1:02**
